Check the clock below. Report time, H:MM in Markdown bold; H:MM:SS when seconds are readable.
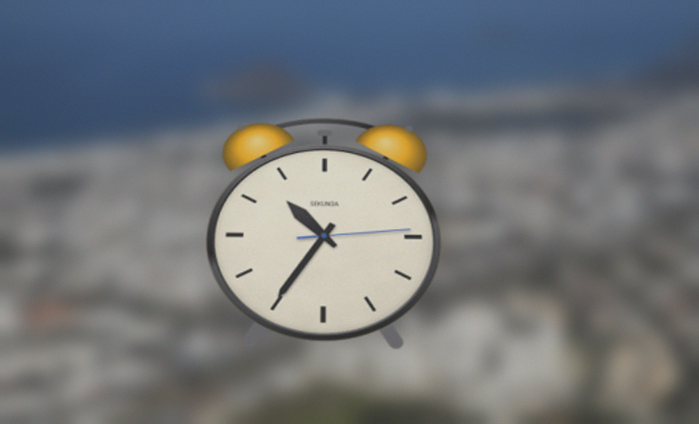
**10:35:14**
